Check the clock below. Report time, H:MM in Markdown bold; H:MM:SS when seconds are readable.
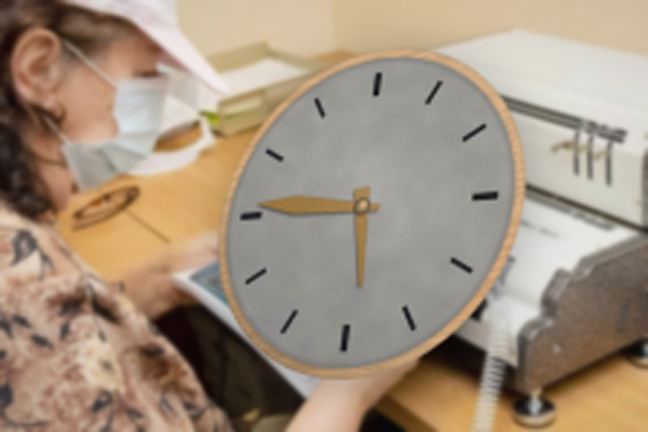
**5:46**
